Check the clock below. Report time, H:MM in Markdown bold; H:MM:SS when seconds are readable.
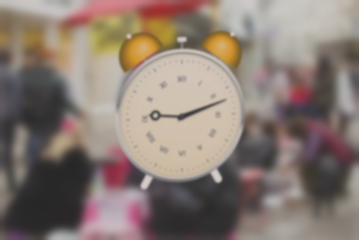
**9:12**
